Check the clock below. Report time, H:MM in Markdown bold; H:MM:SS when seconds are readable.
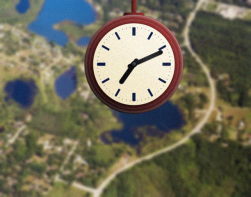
**7:11**
